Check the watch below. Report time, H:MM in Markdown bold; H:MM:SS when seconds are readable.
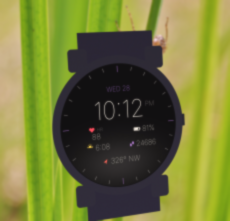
**10:12**
